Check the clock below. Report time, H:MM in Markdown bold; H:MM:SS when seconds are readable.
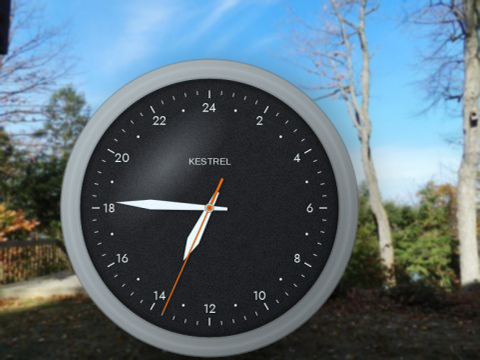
**13:45:34**
